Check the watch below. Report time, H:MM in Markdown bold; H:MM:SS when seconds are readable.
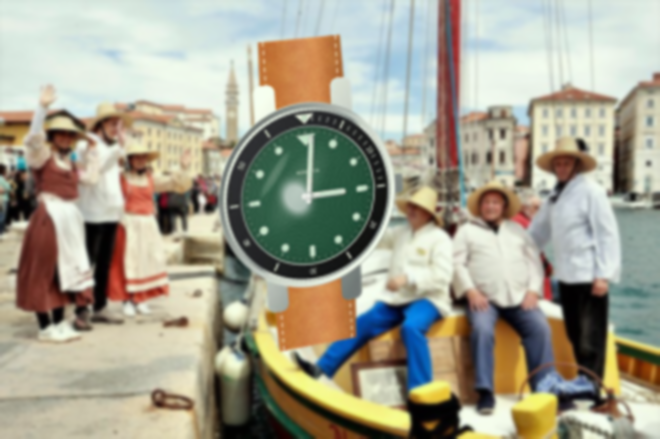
**3:01**
